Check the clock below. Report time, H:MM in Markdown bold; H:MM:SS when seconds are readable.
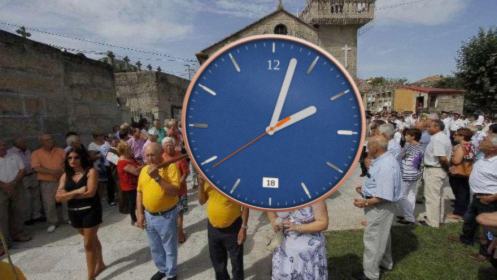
**2:02:39**
